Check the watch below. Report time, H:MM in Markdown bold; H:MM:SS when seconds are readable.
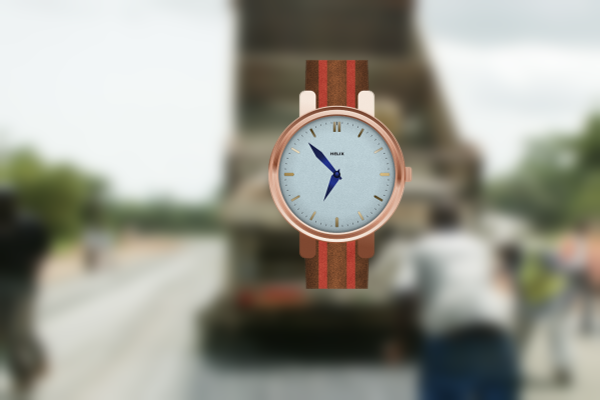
**6:53**
